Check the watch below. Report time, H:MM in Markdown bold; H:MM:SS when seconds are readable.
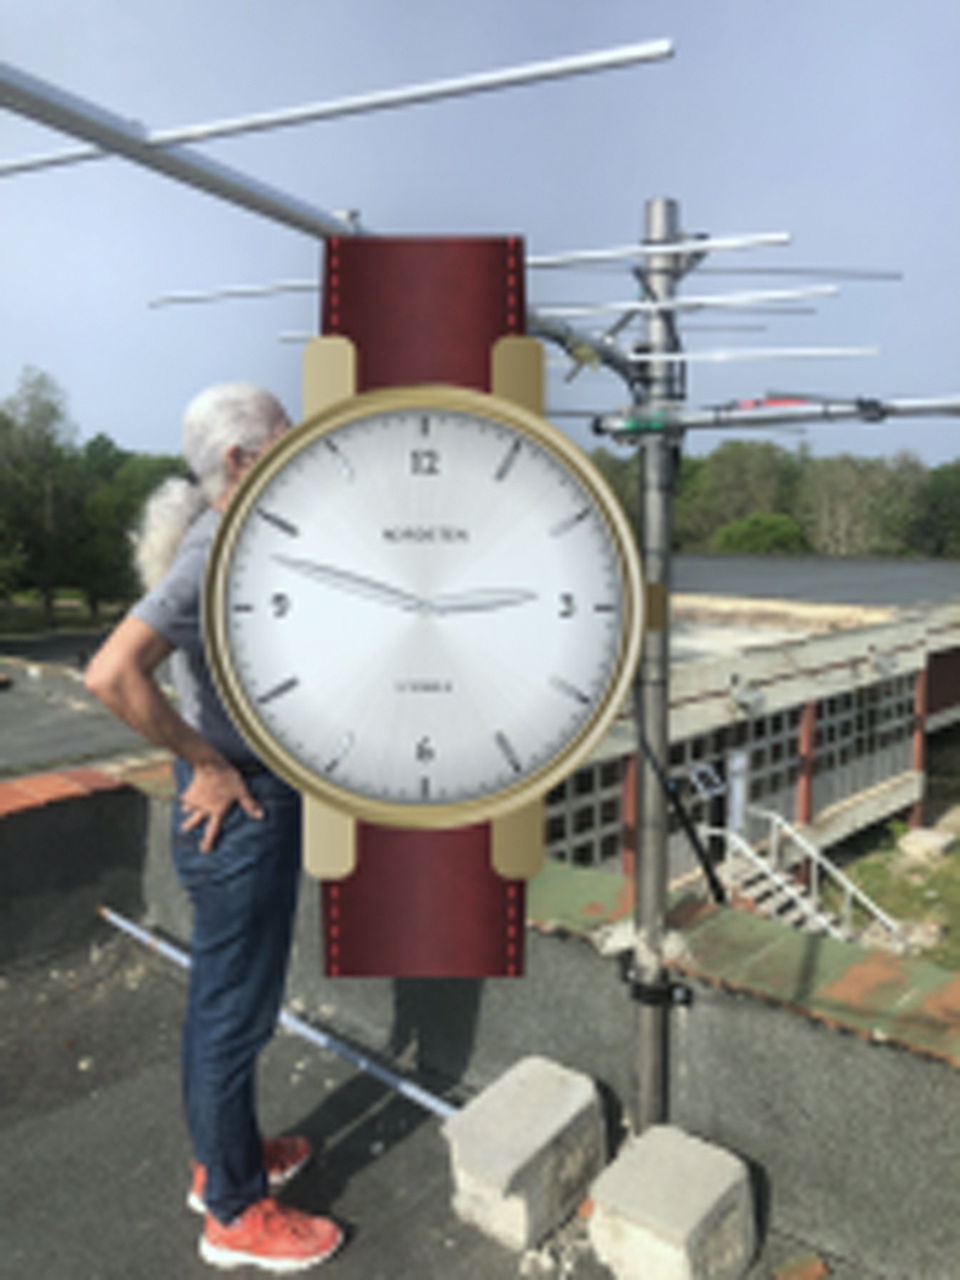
**2:48**
